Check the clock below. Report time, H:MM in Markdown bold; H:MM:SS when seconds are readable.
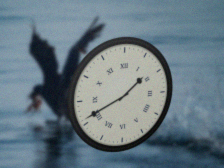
**1:41**
